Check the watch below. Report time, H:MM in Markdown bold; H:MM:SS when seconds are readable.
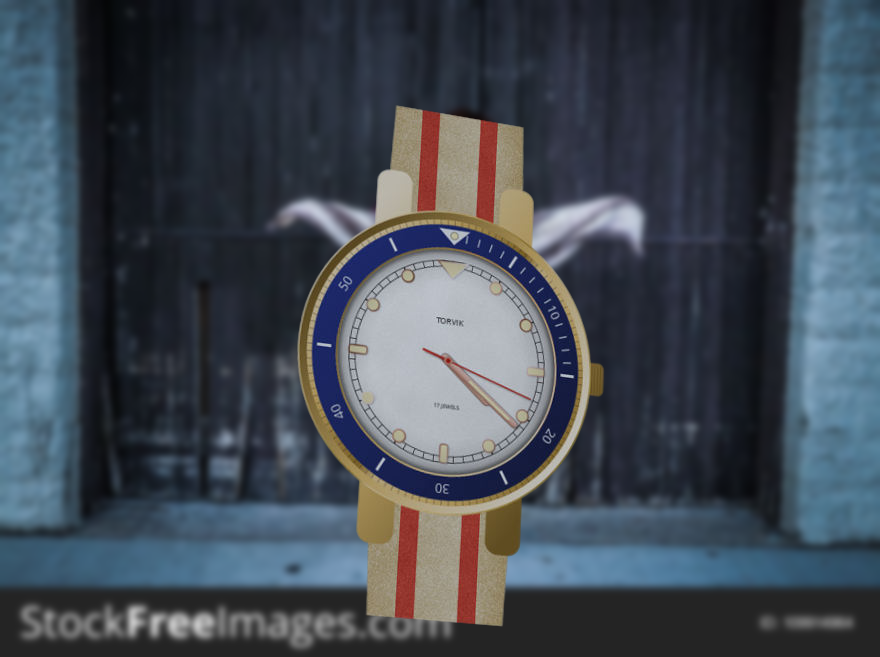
**4:21:18**
